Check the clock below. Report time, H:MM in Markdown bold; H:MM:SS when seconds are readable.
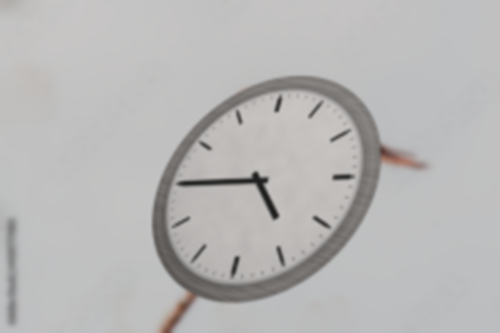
**4:45**
